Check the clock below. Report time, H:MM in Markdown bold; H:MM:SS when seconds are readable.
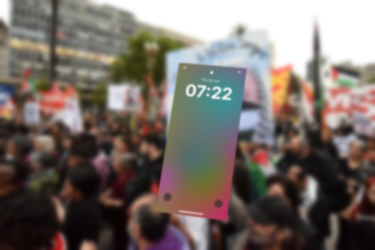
**7:22**
